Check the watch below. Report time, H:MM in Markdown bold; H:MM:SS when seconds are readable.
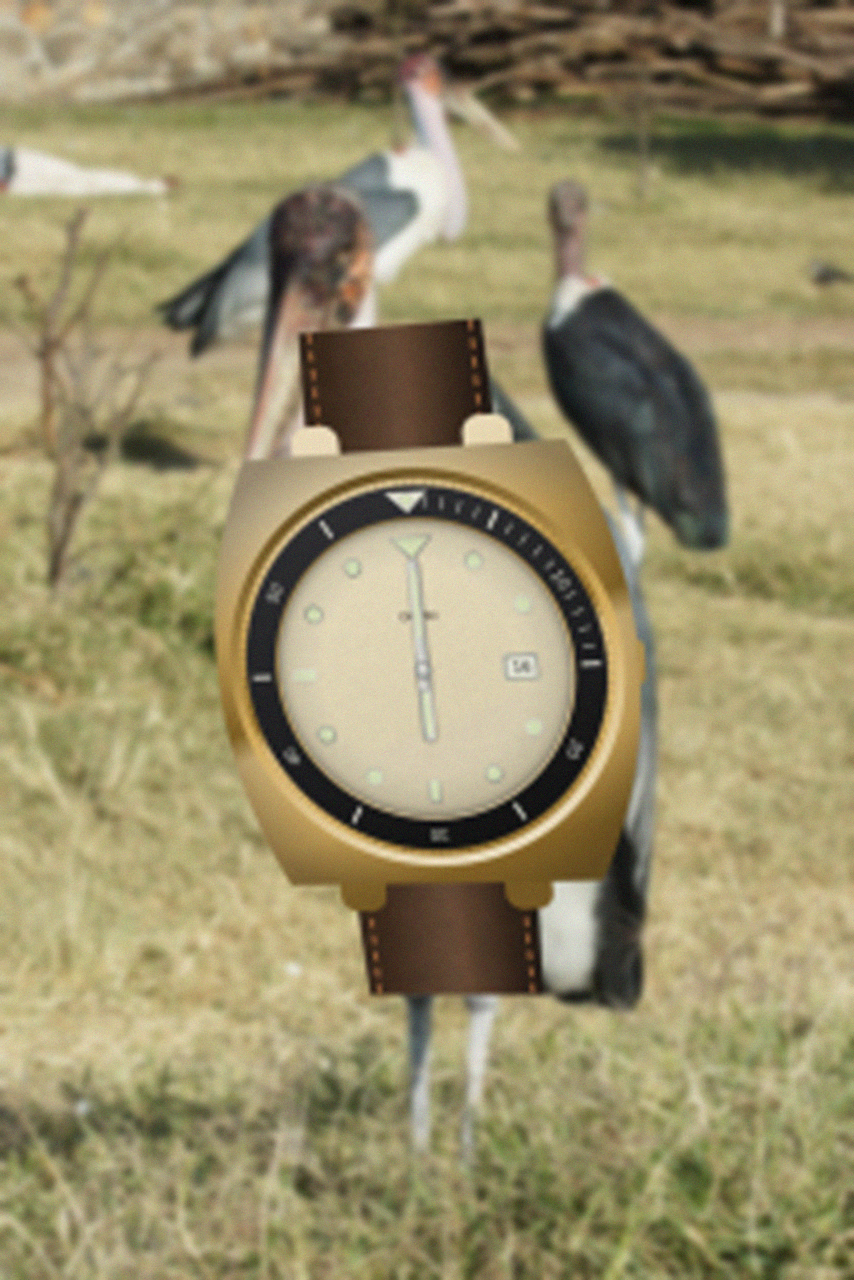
**6:00**
